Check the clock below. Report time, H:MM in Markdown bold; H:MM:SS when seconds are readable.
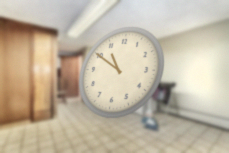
**10:50**
